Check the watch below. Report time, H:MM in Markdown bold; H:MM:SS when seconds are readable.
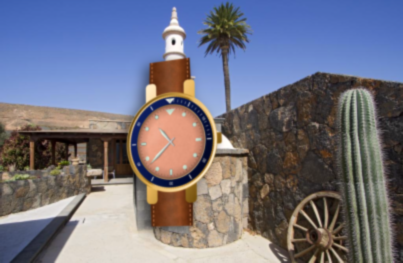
**10:38**
